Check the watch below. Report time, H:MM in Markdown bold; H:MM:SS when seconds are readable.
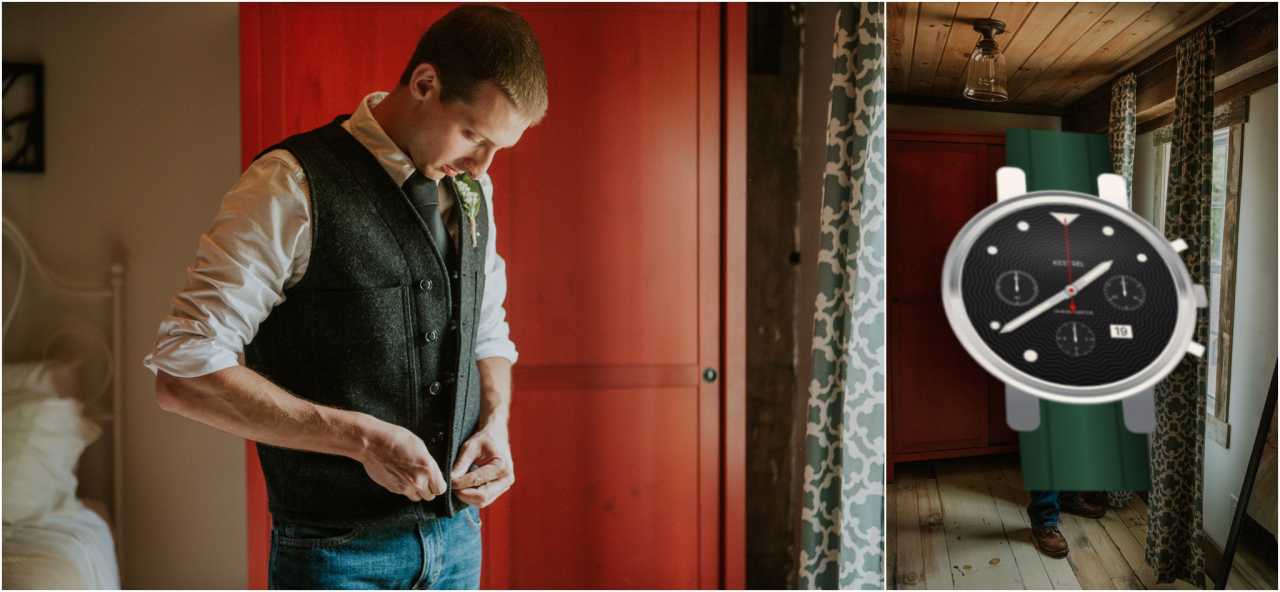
**1:39**
